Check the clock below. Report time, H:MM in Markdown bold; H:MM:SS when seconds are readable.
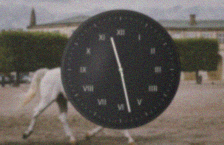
**11:28**
